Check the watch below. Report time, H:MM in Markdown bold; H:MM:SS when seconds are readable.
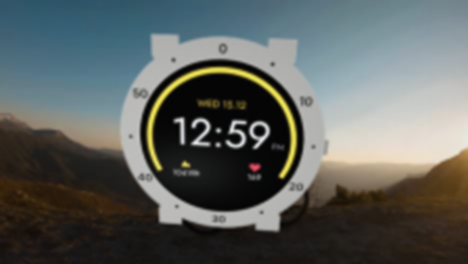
**12:59**
